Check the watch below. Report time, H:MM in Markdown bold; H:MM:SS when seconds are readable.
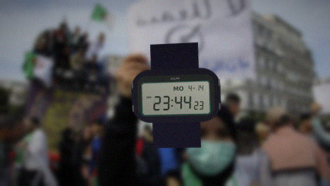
**23:44:23**
